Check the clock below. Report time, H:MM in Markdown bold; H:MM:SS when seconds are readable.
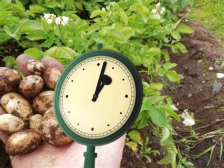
**1:02**
